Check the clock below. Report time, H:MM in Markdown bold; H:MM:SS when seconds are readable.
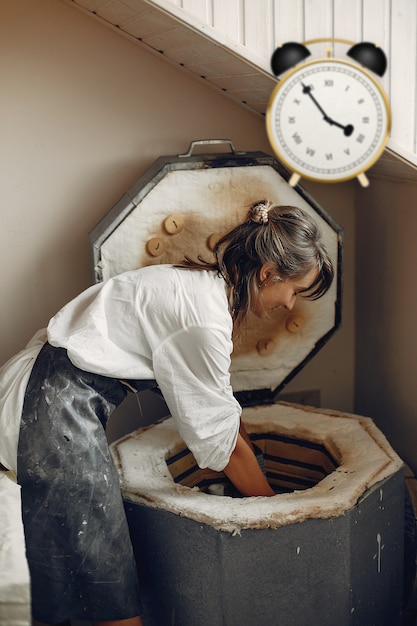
**3:54**
